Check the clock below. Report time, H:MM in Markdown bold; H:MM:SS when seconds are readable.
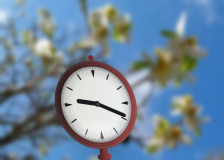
**9:19**
